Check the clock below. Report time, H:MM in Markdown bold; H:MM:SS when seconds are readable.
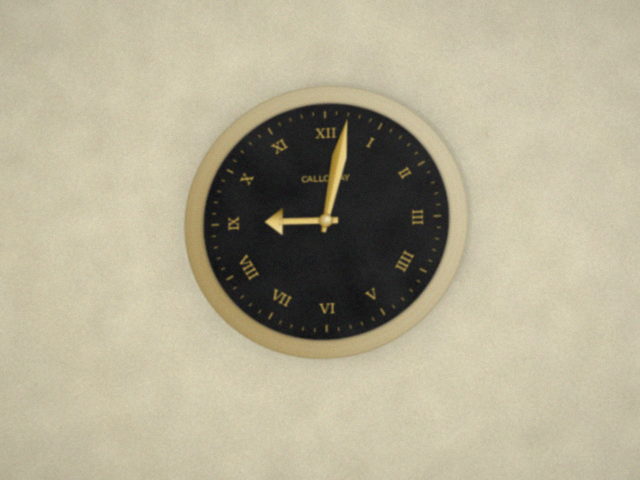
**9:02**
